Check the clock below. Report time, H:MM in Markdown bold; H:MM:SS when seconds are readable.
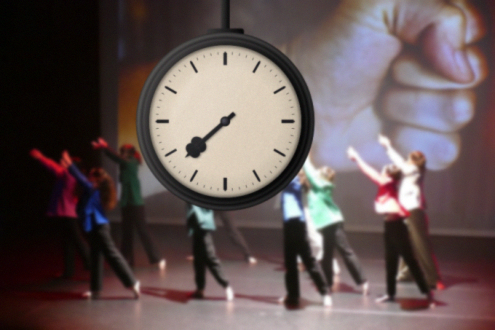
**7:38**
